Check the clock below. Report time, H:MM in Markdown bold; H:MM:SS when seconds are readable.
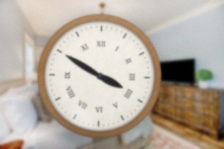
**3:50**
